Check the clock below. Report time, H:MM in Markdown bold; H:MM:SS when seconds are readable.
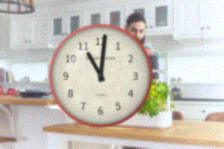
**11:01**
